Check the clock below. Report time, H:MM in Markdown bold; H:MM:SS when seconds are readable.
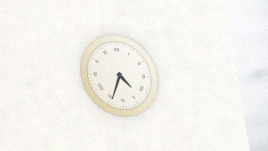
**4:34**
